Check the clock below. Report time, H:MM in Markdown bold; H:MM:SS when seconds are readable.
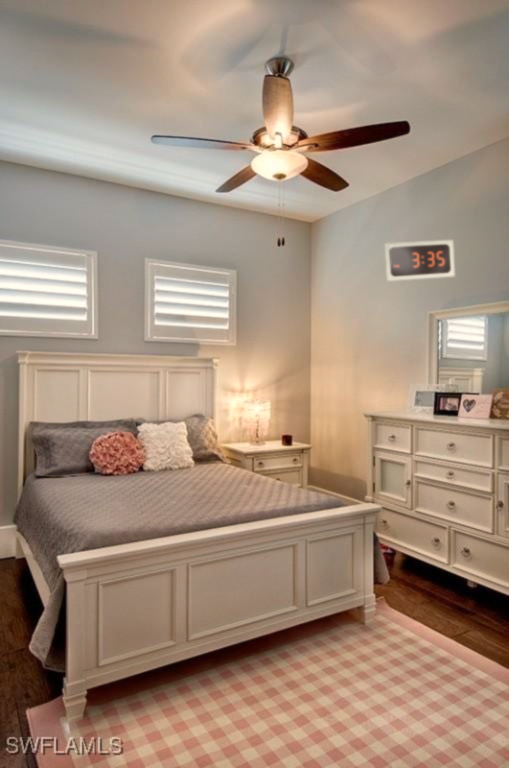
**3:35**
